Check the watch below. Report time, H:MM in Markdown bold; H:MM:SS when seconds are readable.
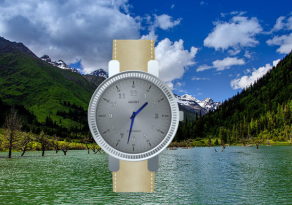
**1:32**
